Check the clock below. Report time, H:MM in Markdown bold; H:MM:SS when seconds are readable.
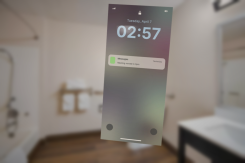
**2:57**
